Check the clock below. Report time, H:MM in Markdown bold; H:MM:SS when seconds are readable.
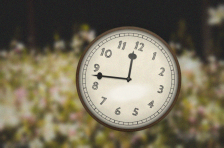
**11:43**
